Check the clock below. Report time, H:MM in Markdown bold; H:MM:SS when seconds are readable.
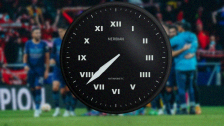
**7:38**
